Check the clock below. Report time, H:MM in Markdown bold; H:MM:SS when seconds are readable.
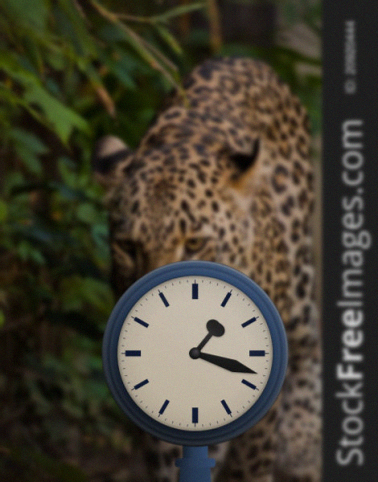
**1:18**
